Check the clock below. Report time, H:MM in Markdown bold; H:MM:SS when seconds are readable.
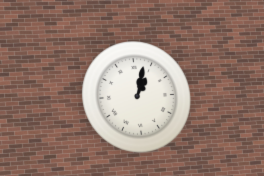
**1:03**
